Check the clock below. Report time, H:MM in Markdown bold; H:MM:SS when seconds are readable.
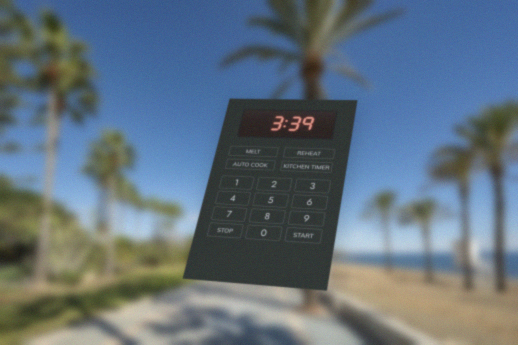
**3:39**
